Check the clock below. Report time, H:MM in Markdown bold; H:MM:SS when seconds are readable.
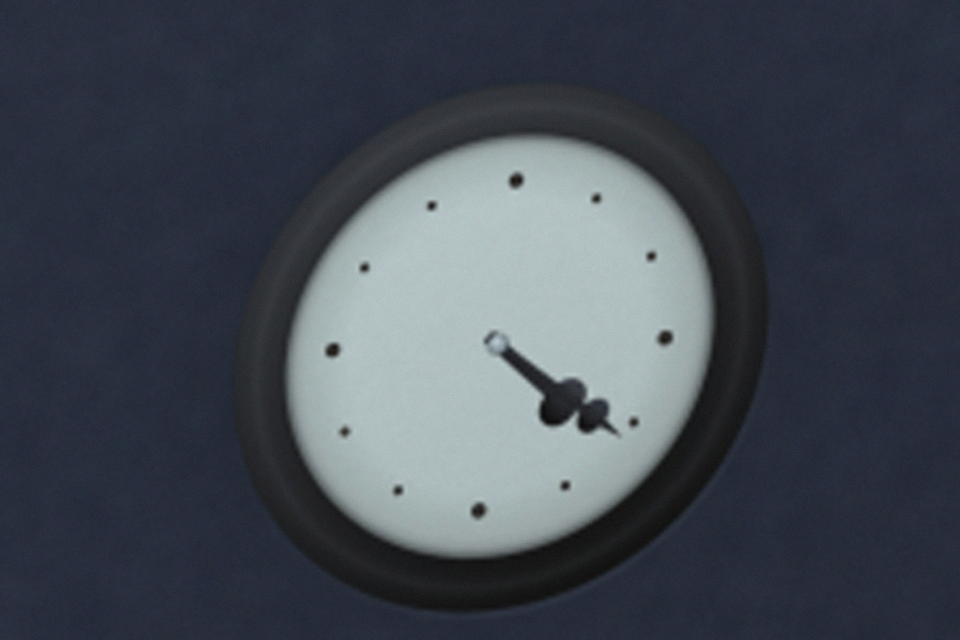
**4:21**
